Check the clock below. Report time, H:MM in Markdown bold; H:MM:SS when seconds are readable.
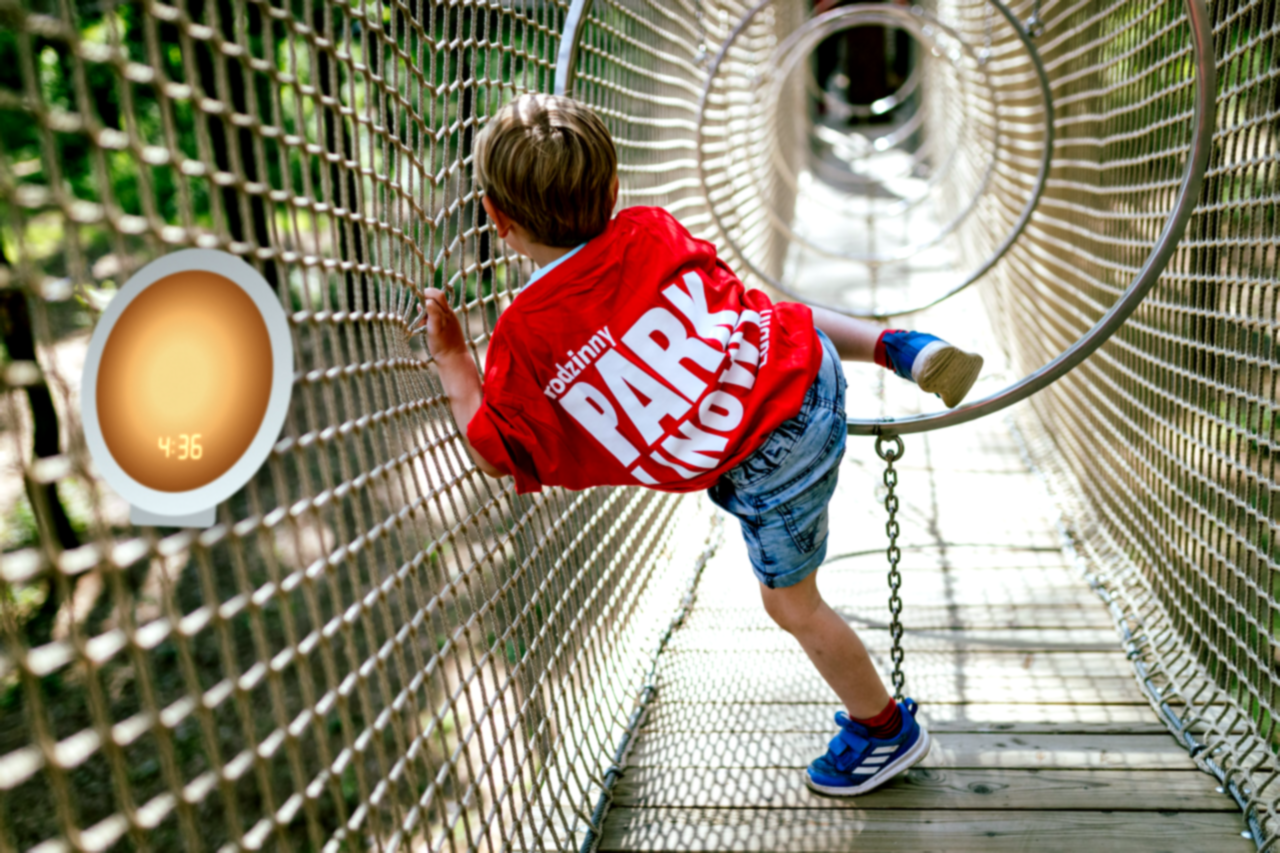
**4:36**
